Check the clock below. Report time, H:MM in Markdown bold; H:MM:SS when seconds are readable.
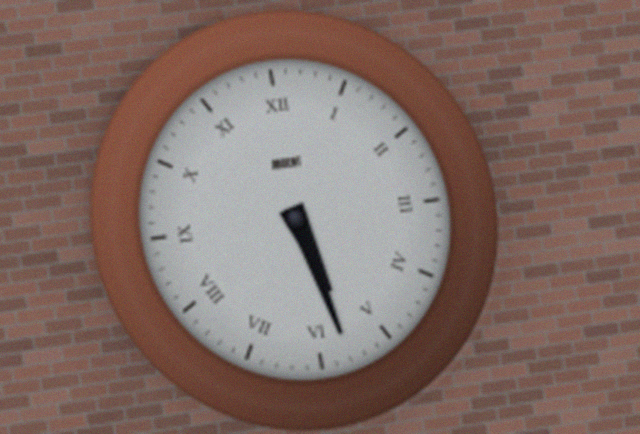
**5:28**
